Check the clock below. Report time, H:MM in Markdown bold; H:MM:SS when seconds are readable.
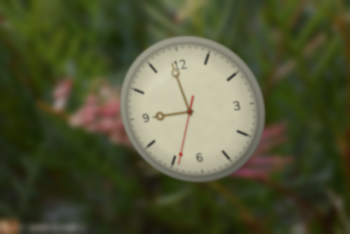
**8:58:34**
